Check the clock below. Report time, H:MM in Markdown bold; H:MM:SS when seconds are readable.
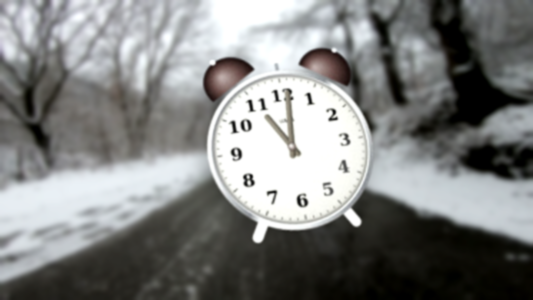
**11:01**
